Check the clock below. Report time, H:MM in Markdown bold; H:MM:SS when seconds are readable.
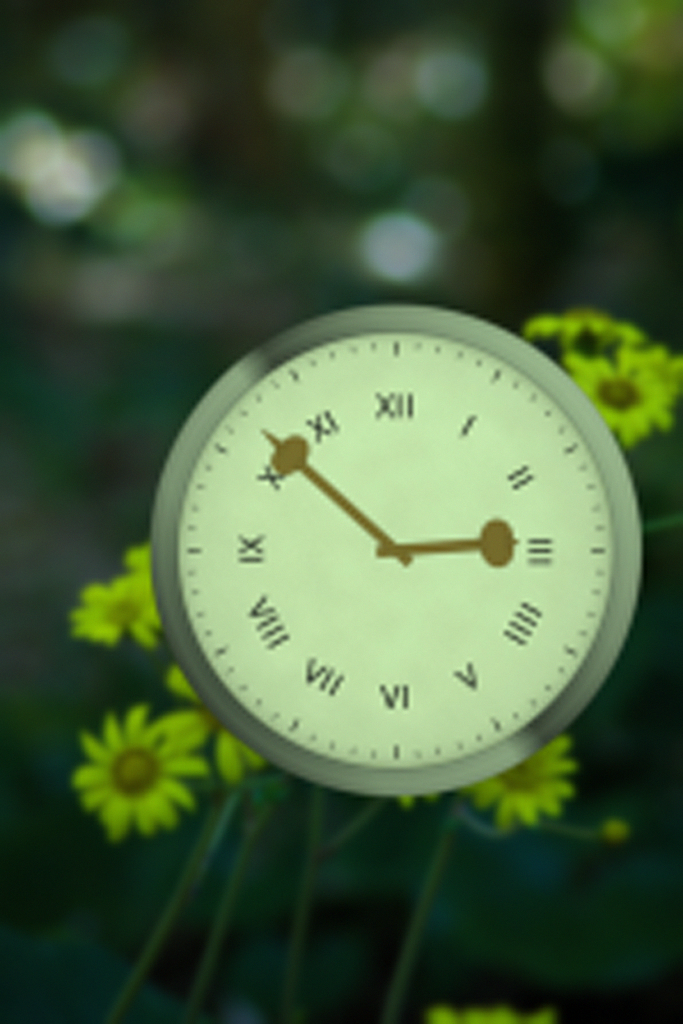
**2:52**
